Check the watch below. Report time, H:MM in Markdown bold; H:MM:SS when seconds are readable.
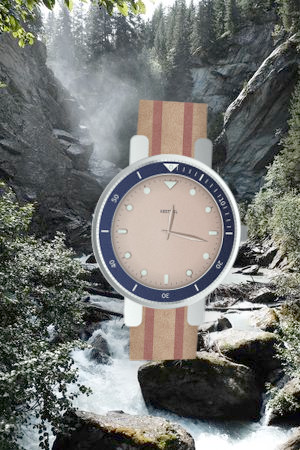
**12:17**
